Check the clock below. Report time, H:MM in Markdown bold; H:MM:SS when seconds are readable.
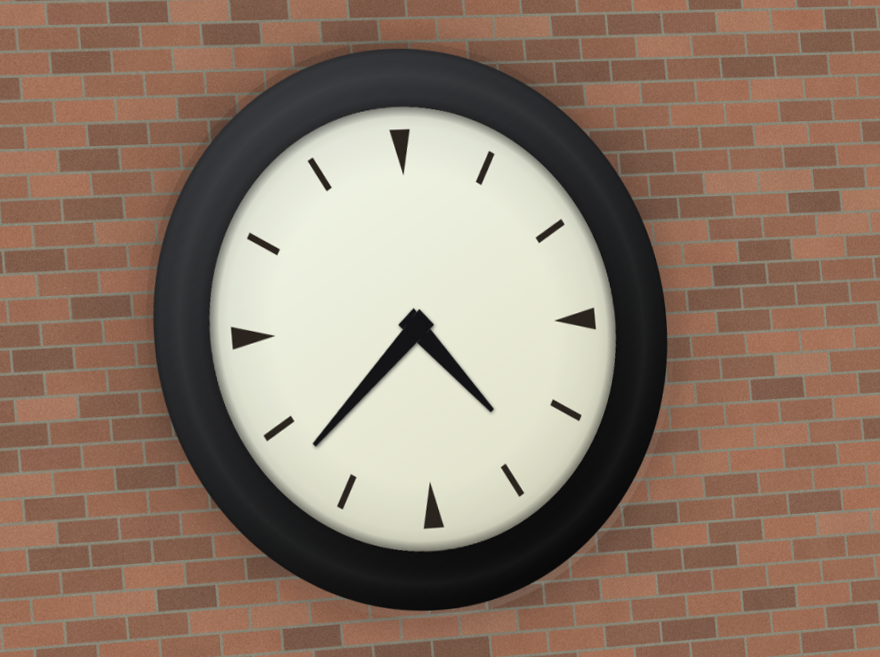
**4:38**
